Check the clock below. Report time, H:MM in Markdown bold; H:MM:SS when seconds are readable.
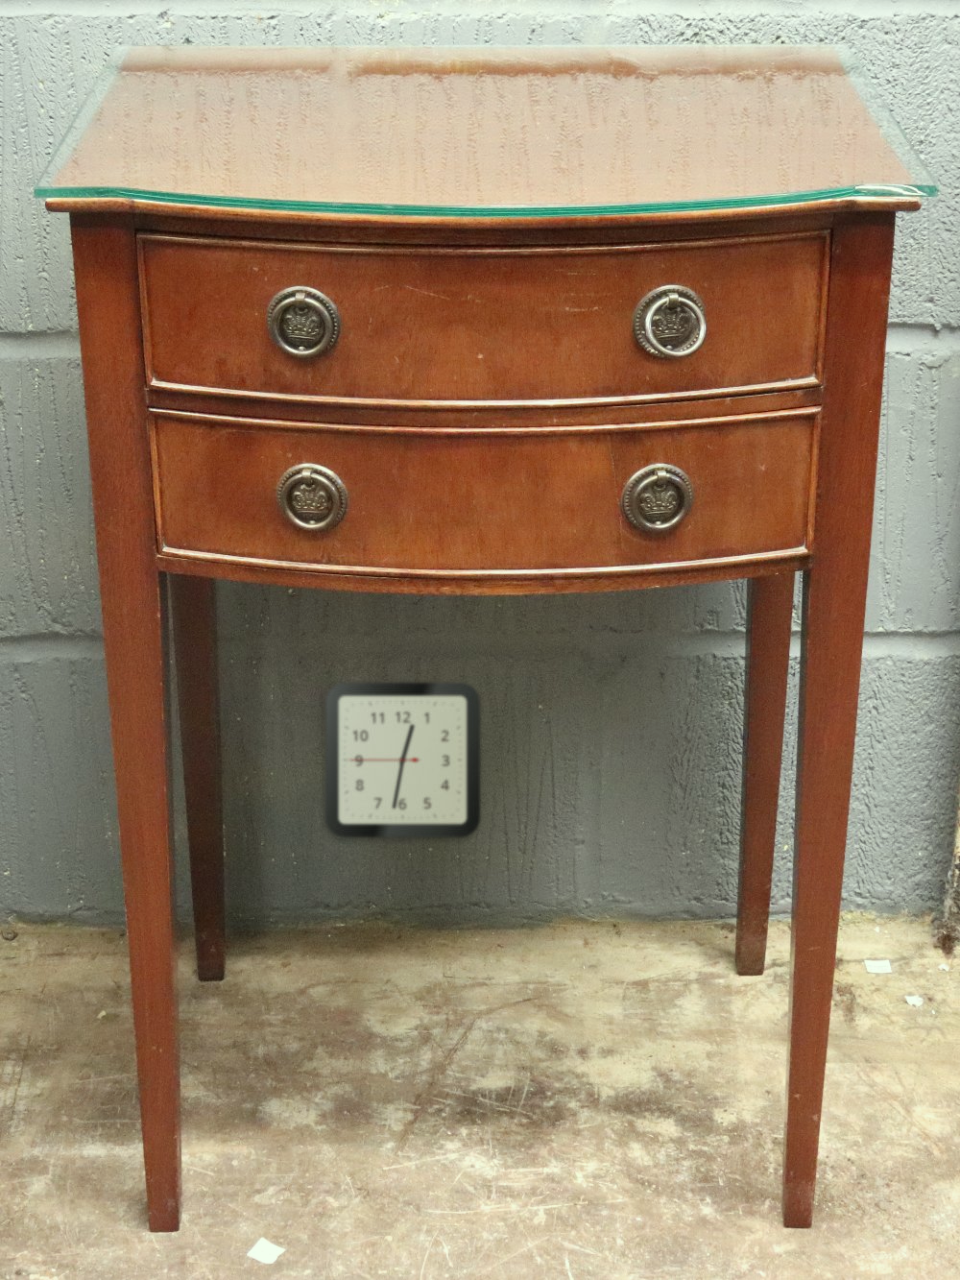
**12:31:45**
